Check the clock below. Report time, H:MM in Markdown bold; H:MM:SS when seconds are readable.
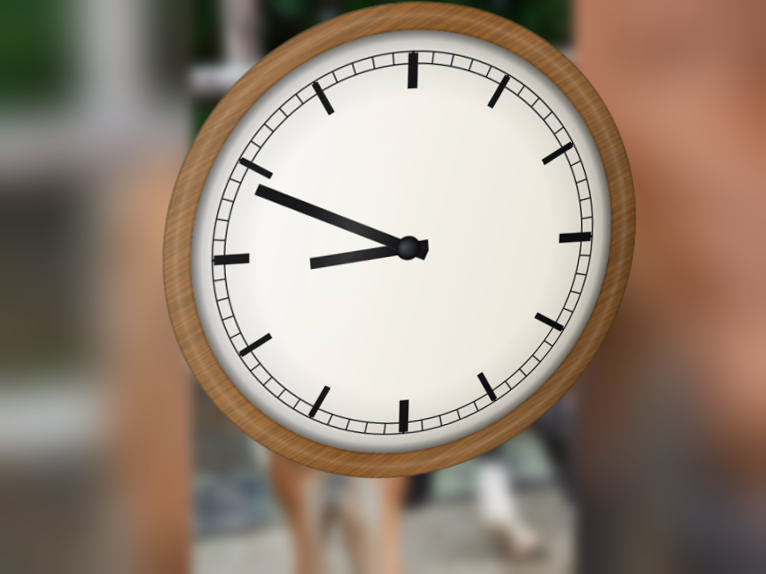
**8:49**
